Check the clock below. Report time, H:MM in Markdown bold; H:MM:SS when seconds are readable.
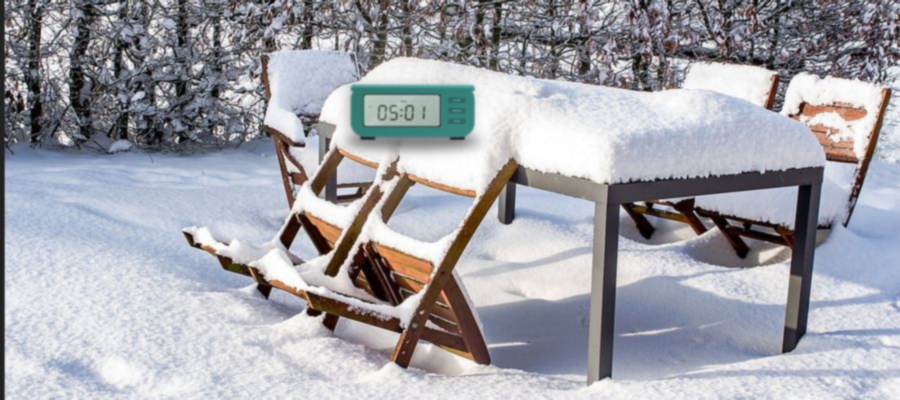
**5:01**
